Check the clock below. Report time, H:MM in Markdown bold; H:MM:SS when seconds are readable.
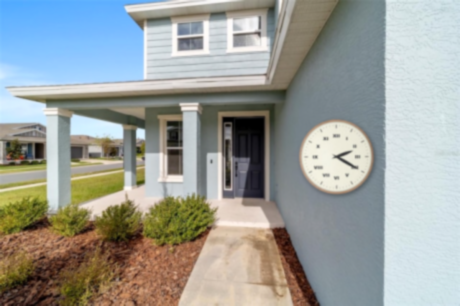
**2:20**
